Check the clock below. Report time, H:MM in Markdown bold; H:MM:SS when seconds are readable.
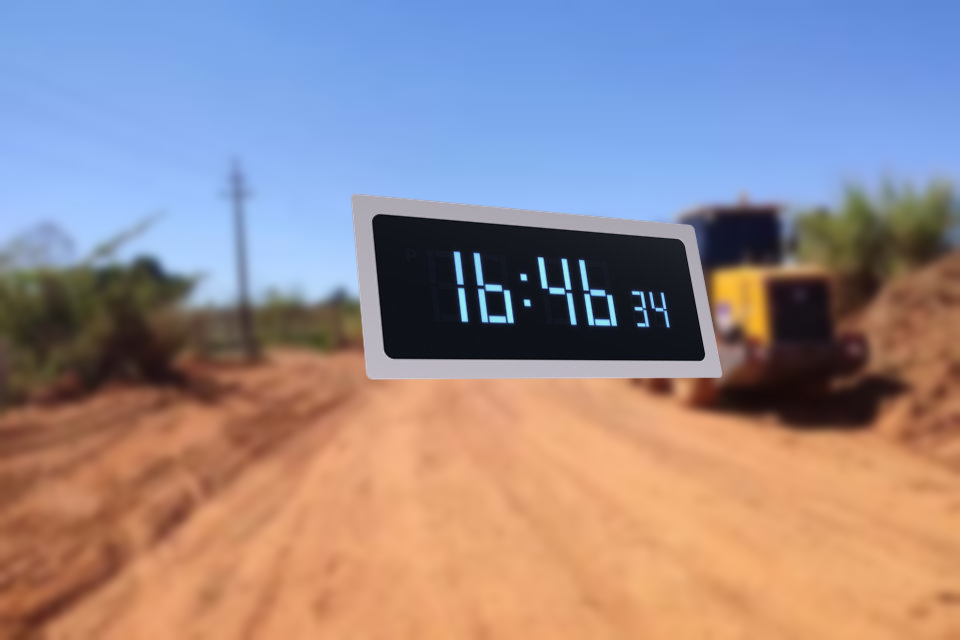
**16:46:34**
